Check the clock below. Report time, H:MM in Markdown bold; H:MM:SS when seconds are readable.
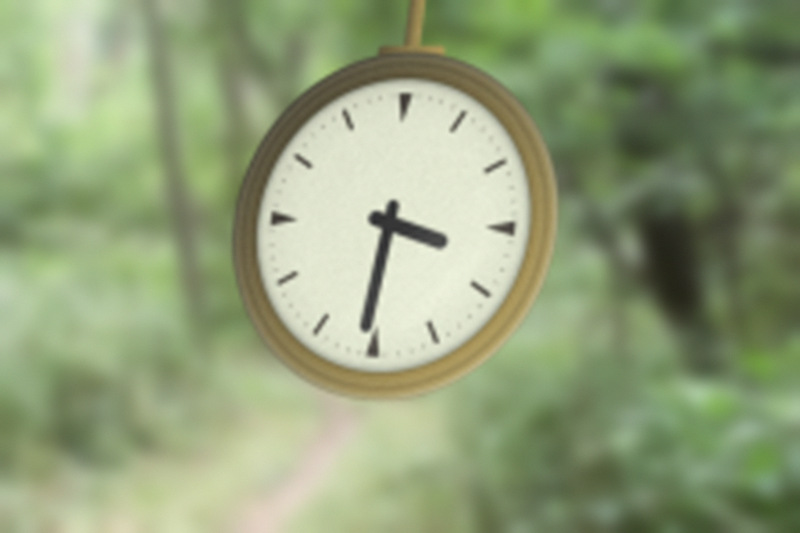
**3:31**
